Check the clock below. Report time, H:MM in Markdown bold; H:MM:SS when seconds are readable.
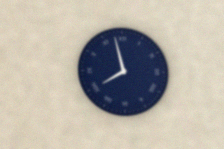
**7:58**
